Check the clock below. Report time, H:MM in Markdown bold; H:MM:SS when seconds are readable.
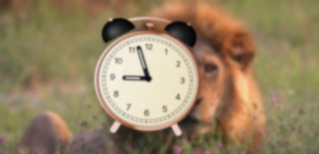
**8:57**
